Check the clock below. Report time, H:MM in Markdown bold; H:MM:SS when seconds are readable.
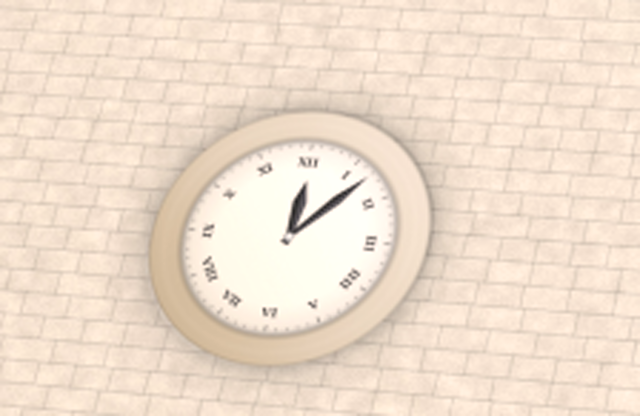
**12:07**
